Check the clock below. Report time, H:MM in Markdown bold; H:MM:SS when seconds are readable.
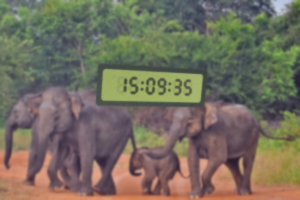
**15:09:35**
